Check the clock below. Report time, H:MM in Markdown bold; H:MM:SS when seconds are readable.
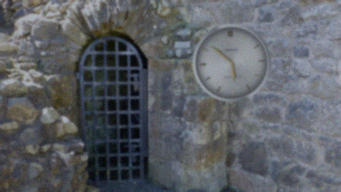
**5:52**
